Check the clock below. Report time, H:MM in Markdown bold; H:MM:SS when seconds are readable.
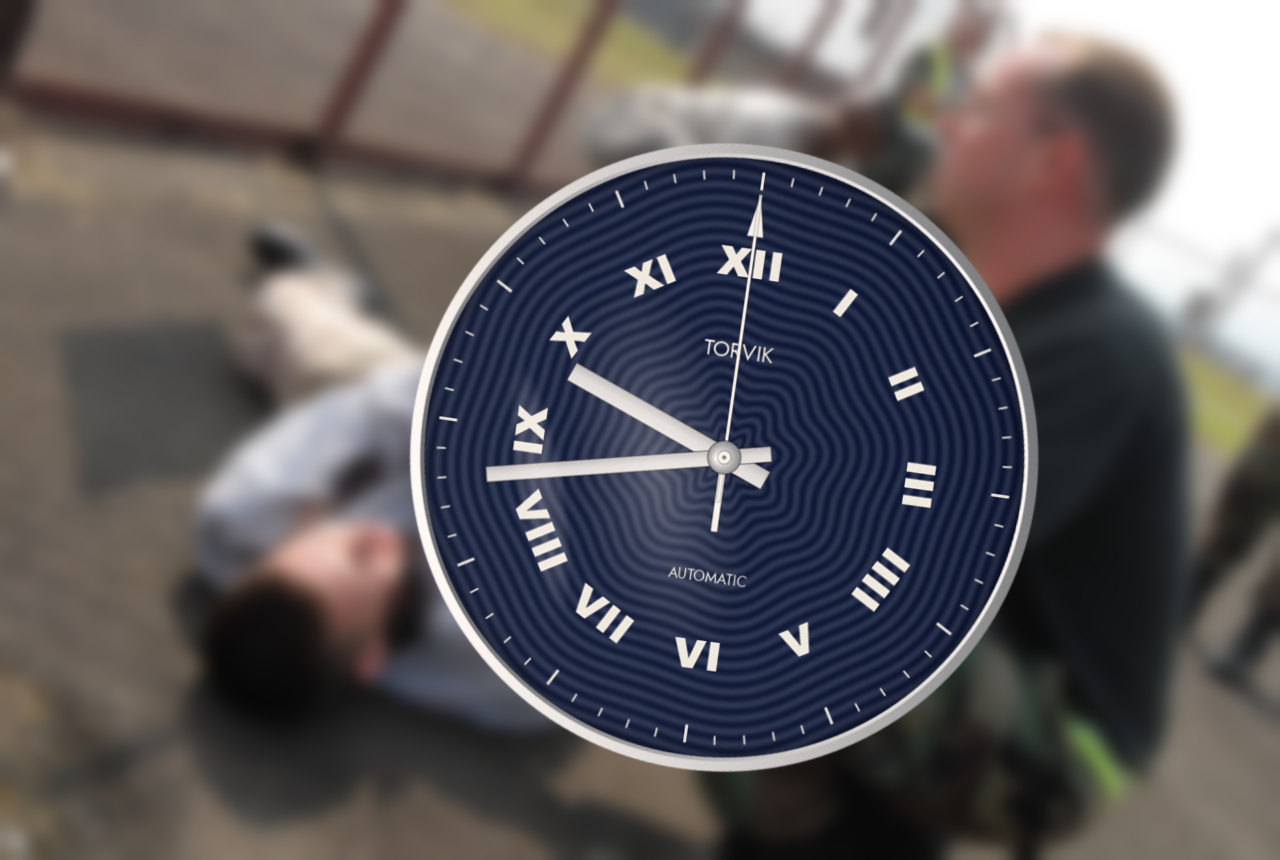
**9:43:00**
